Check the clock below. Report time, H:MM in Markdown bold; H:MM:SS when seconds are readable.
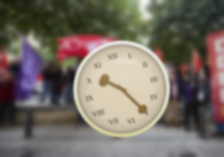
**10:25**
